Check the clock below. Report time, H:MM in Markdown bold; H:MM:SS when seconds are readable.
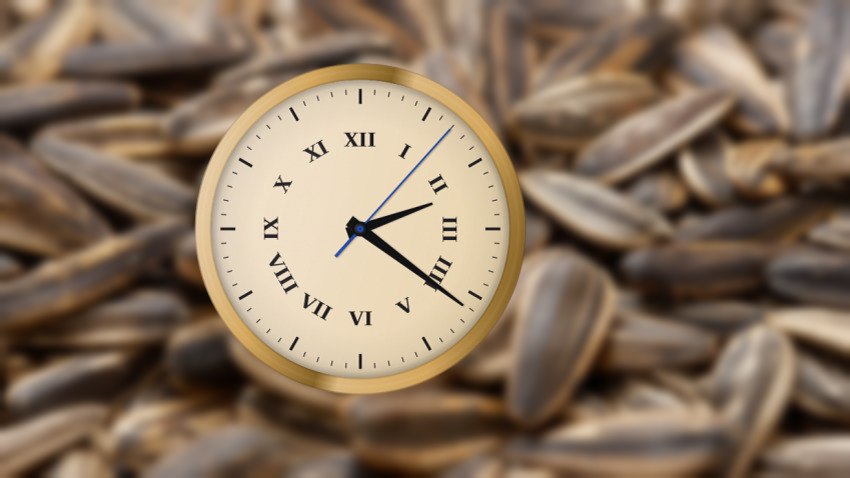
**2:21:07**
